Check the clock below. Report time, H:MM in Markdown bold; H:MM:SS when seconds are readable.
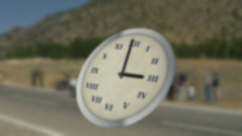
**2:59**
